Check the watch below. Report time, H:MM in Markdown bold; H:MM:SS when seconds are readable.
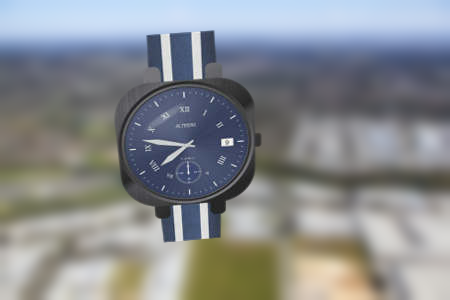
**7:47**
